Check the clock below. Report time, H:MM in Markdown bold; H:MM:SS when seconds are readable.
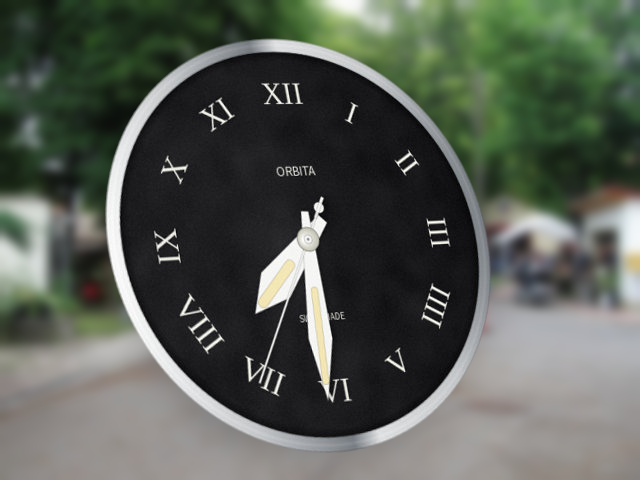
**7:30:35**
